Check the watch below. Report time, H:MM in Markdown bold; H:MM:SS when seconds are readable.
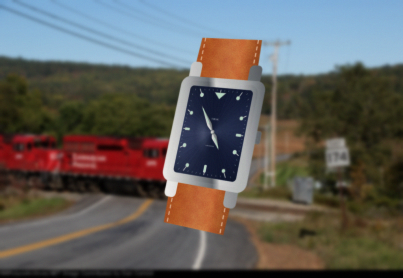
**4:54**
